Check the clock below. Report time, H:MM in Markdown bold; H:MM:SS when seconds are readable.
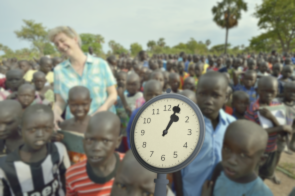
**1:04**
